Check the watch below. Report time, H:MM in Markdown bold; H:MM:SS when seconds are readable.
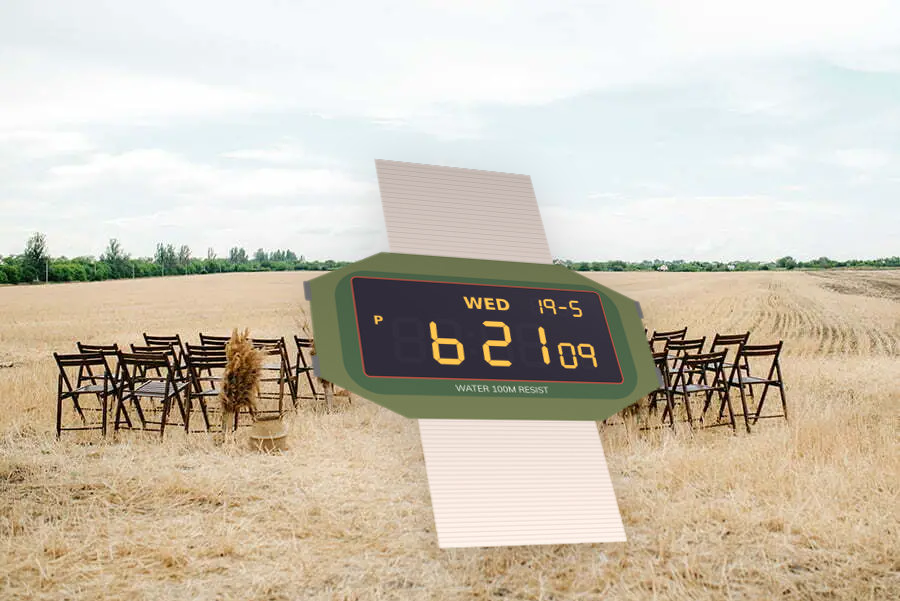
**6:21:09**
